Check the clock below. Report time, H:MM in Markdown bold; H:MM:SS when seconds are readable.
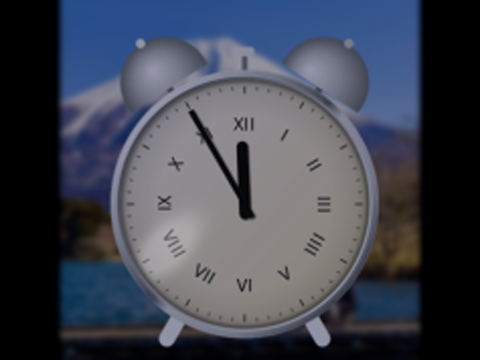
**11:55**
